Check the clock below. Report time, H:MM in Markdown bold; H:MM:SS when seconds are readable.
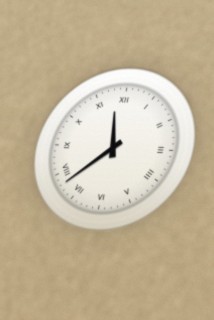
**11:38**
